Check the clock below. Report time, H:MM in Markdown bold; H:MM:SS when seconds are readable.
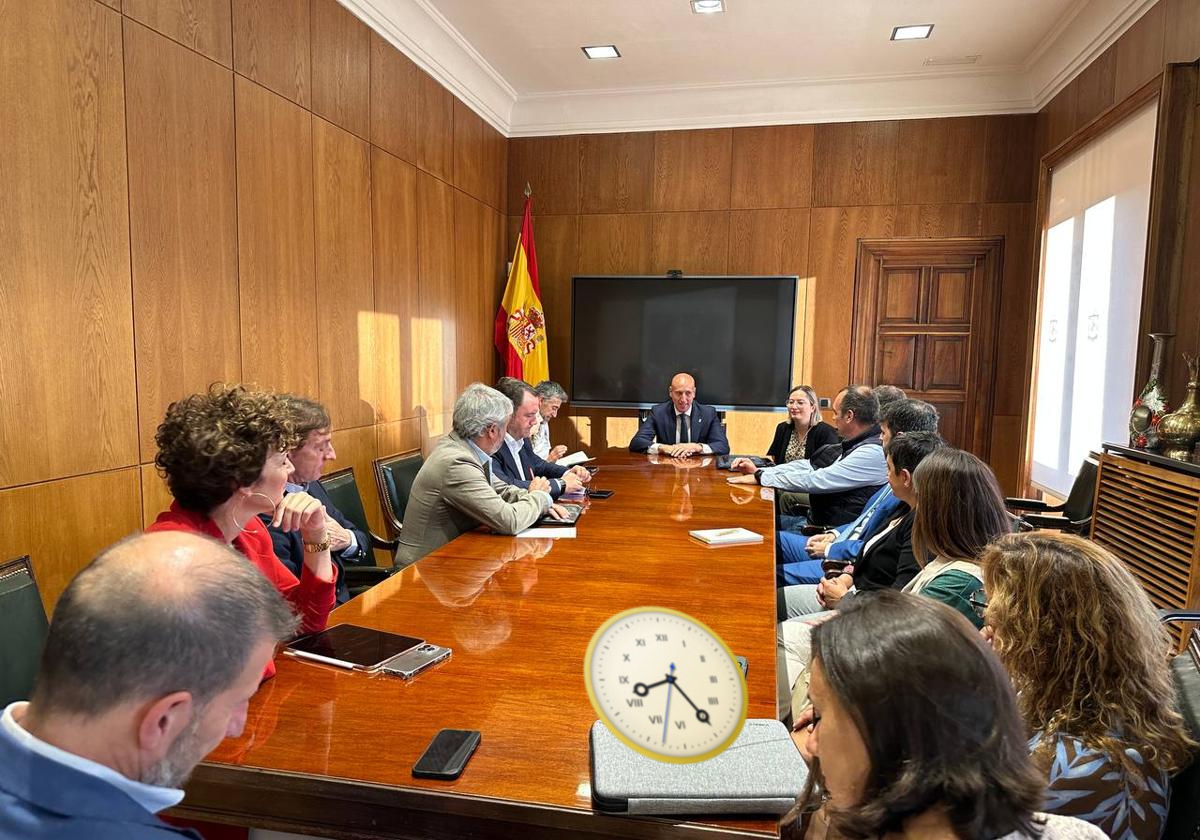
**8:24:33**
